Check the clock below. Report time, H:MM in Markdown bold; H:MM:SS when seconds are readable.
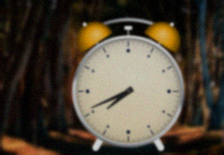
**7:41**
